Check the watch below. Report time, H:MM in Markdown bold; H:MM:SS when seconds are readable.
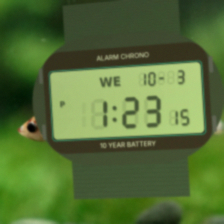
**1:23:15**
